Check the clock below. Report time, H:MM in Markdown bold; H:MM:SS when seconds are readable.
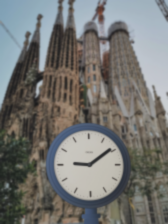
**9:09**
